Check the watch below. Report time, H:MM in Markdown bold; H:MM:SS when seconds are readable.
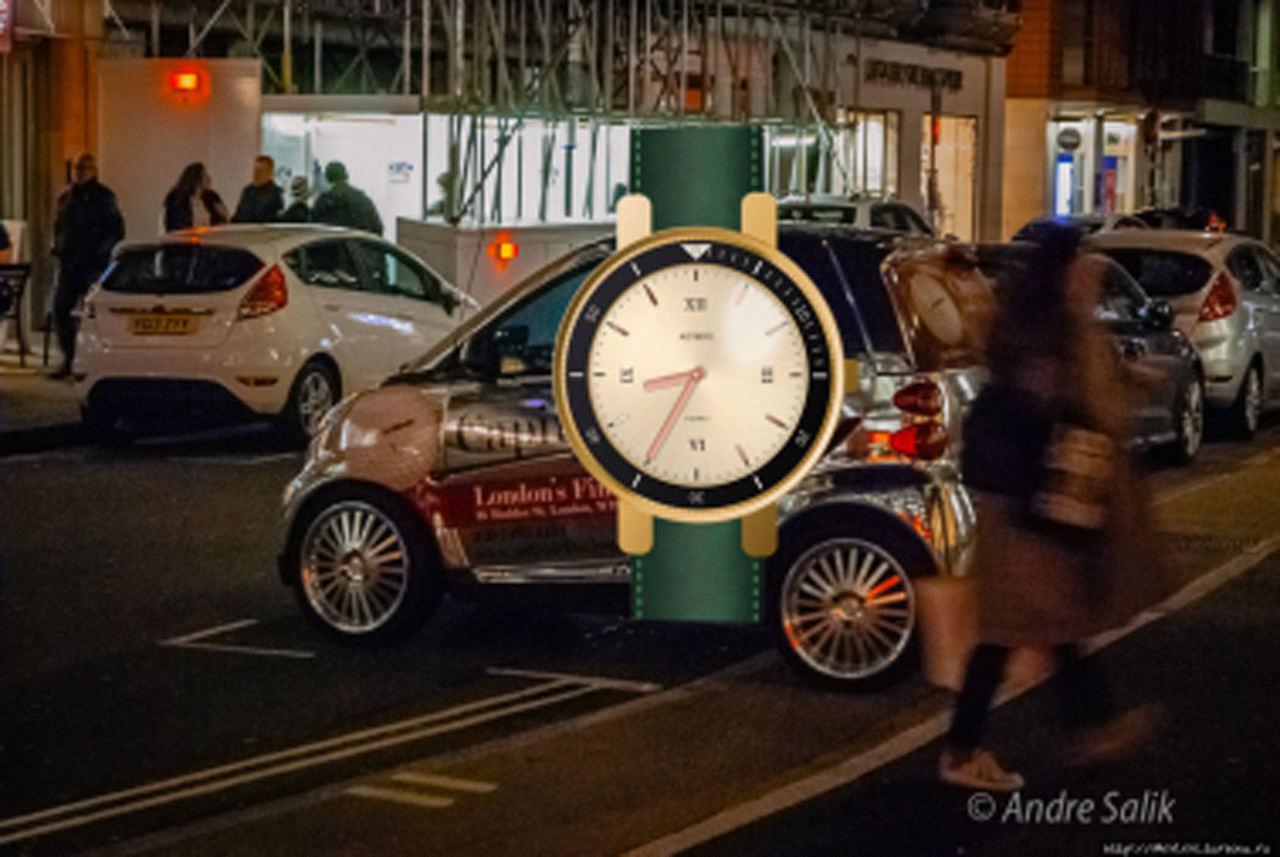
**8:35**
